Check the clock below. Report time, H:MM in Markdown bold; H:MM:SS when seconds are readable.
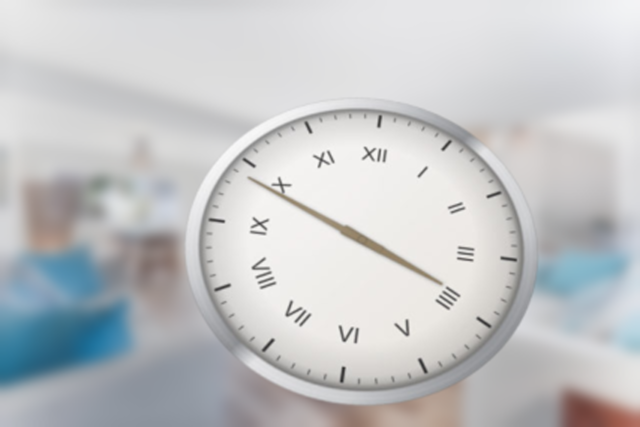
**3:49**
